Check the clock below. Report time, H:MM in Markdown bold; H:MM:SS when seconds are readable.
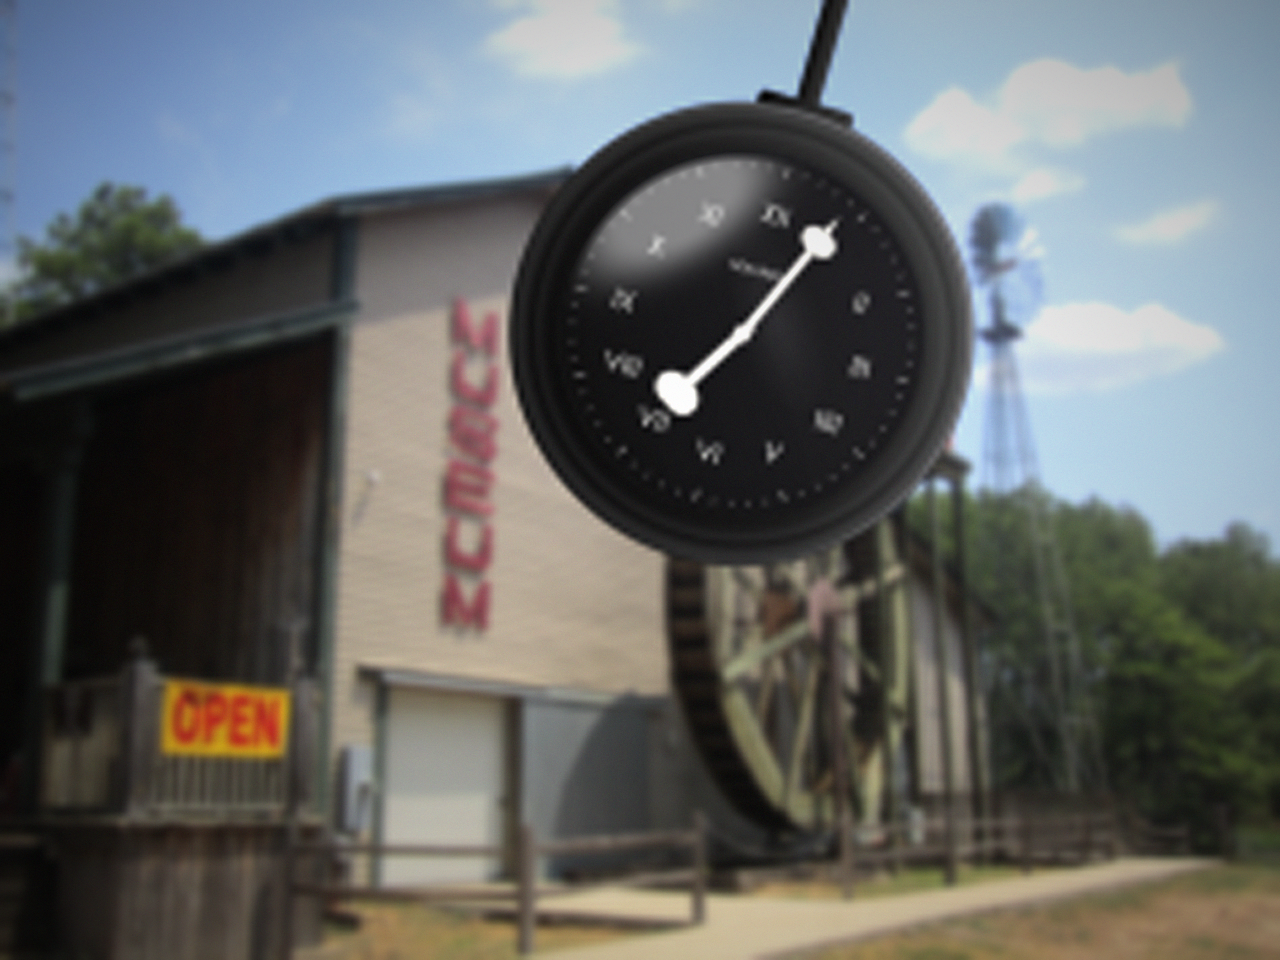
**7:04**
